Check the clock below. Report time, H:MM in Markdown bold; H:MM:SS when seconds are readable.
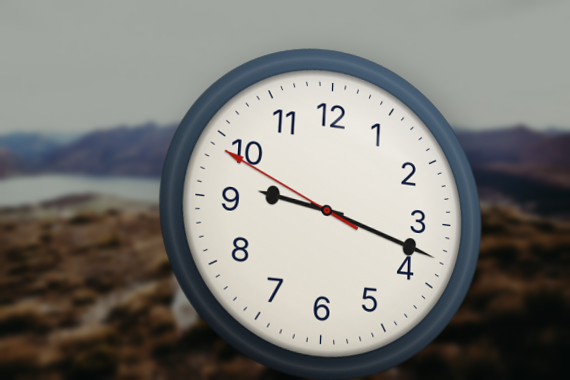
**9:17:49**
